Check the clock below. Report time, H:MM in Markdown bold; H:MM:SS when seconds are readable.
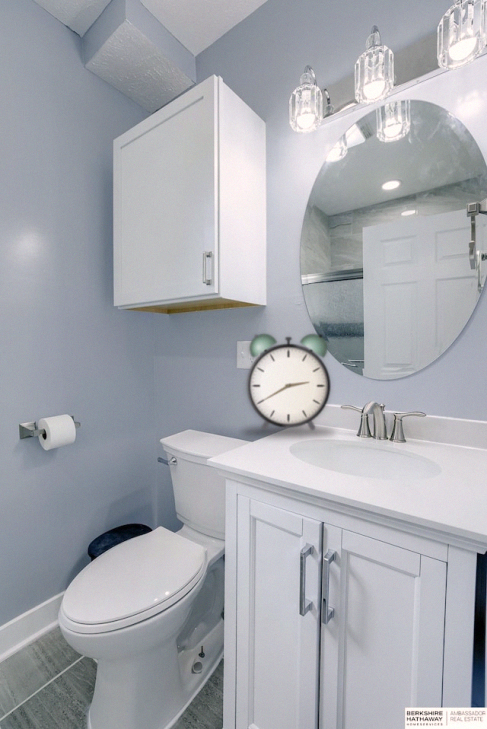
**2:40**
